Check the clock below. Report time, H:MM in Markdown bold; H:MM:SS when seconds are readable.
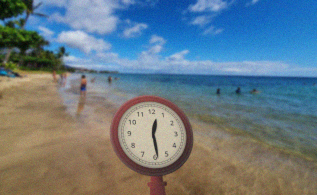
**12:29**
